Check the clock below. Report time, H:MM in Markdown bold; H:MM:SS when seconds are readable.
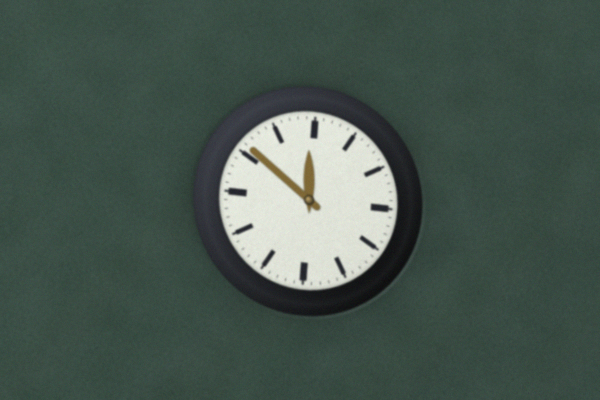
**11:51**
